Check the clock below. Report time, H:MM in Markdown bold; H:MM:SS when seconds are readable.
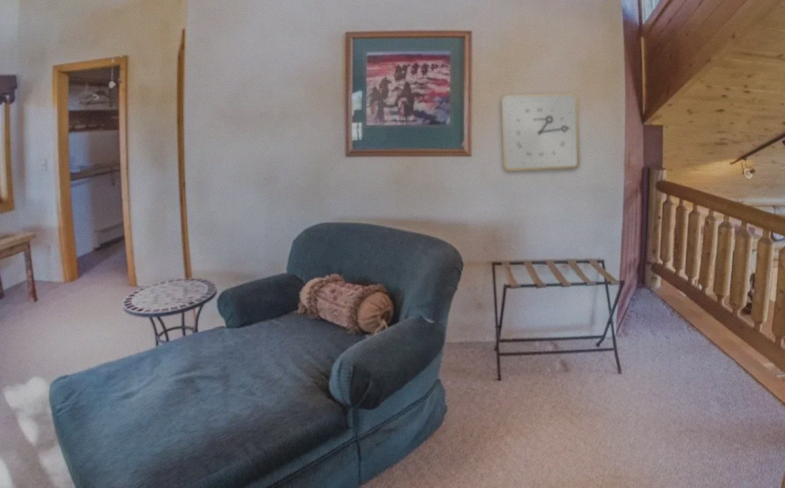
**1:14**
